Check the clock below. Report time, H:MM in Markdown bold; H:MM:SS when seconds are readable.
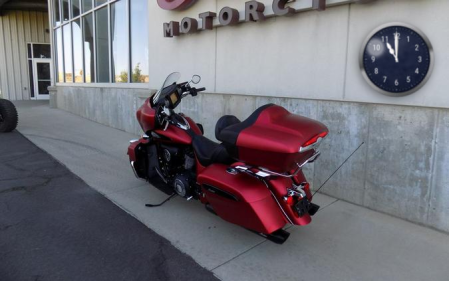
**11:00**
